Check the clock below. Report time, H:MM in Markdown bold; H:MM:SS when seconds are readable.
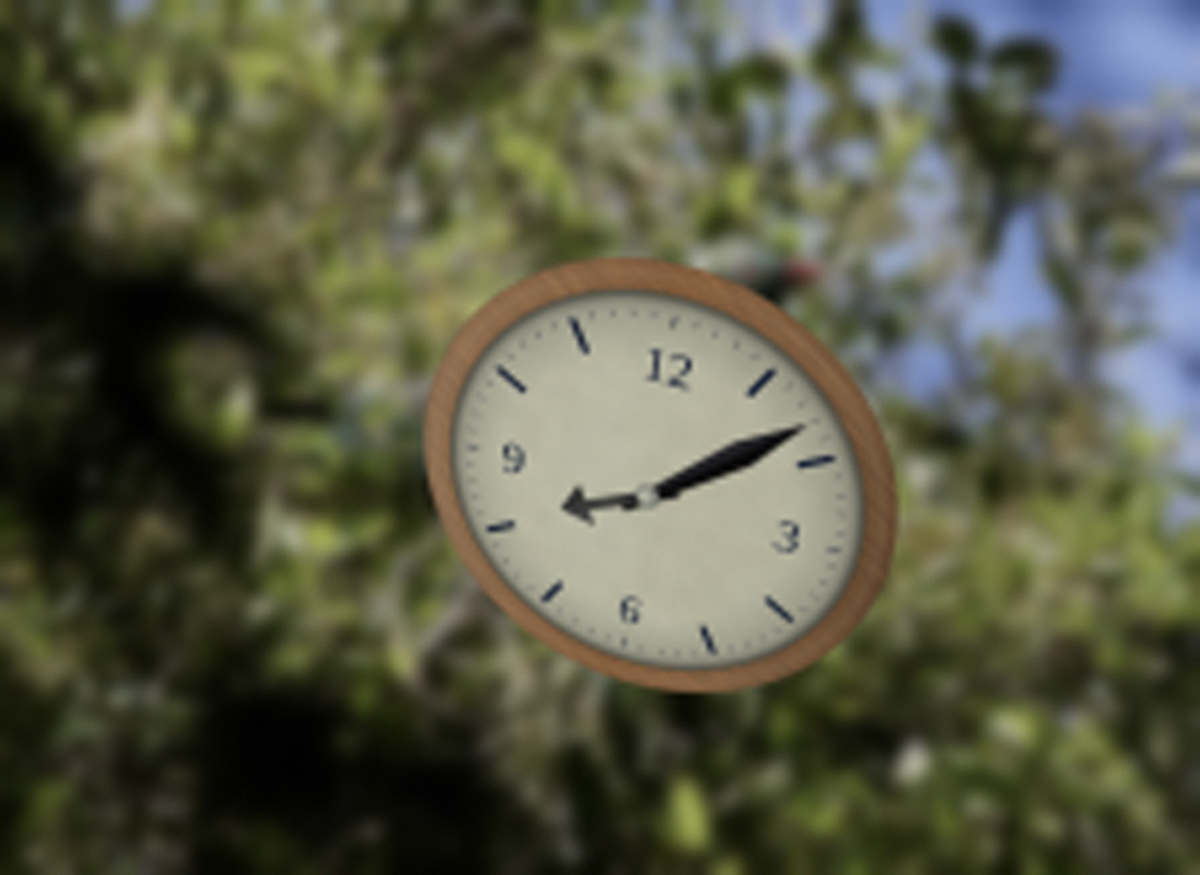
**8:08**
